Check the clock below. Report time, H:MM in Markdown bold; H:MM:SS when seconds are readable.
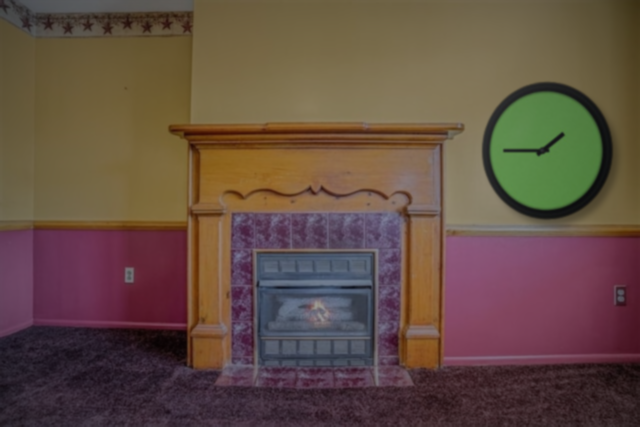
**1:45**
